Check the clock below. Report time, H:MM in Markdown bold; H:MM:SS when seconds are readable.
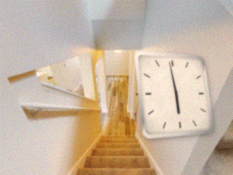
**5:59**
